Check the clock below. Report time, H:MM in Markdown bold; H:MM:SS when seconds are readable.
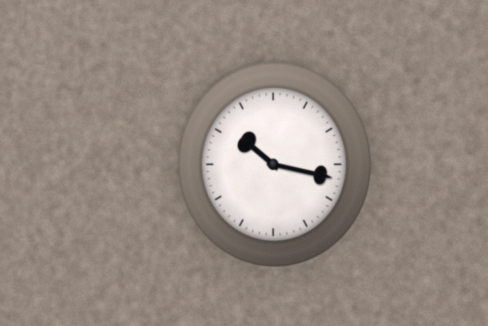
**10:17**
